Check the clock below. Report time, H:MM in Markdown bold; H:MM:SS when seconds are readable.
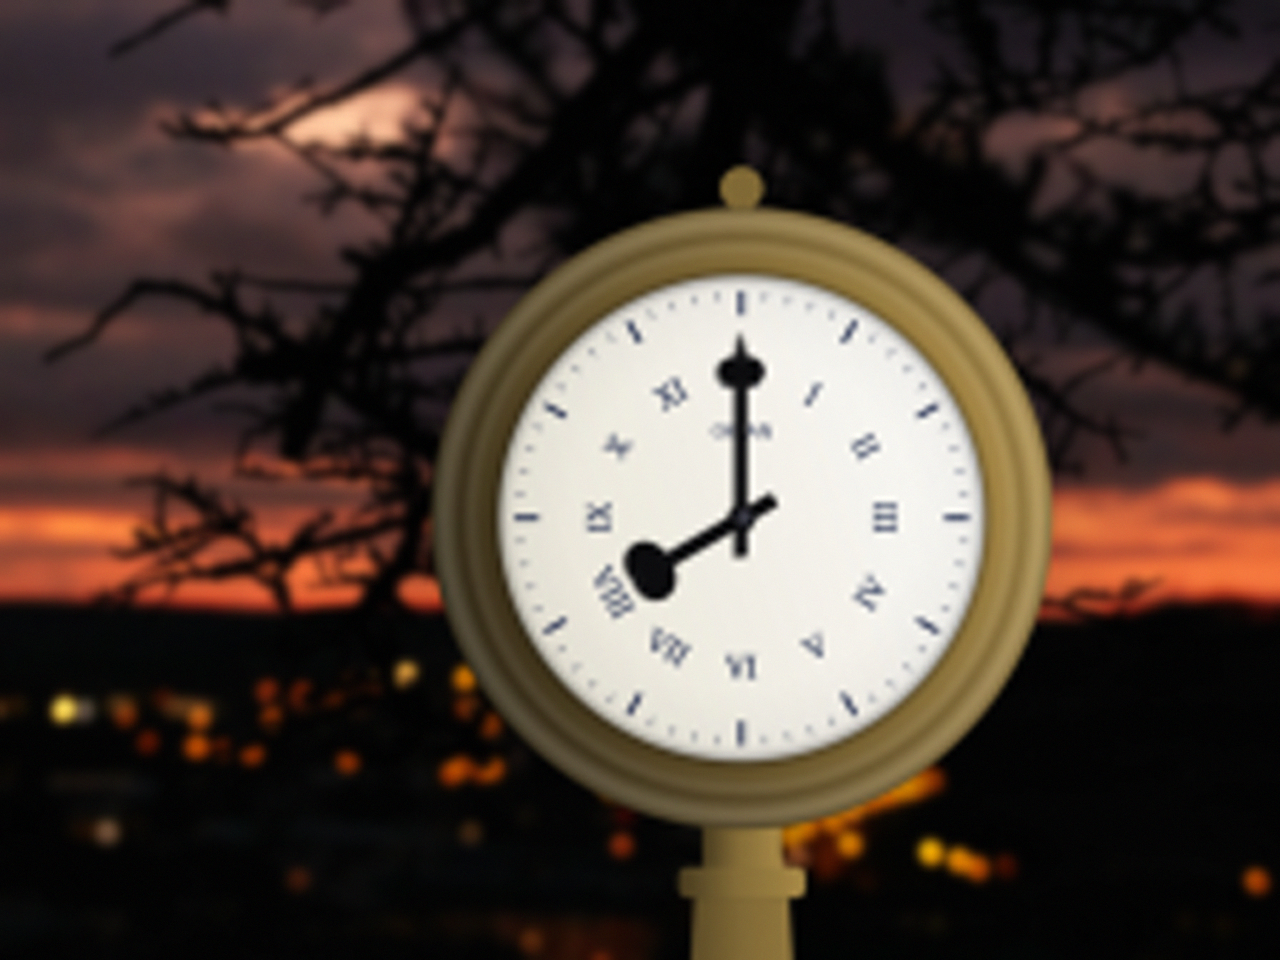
**8:00**
